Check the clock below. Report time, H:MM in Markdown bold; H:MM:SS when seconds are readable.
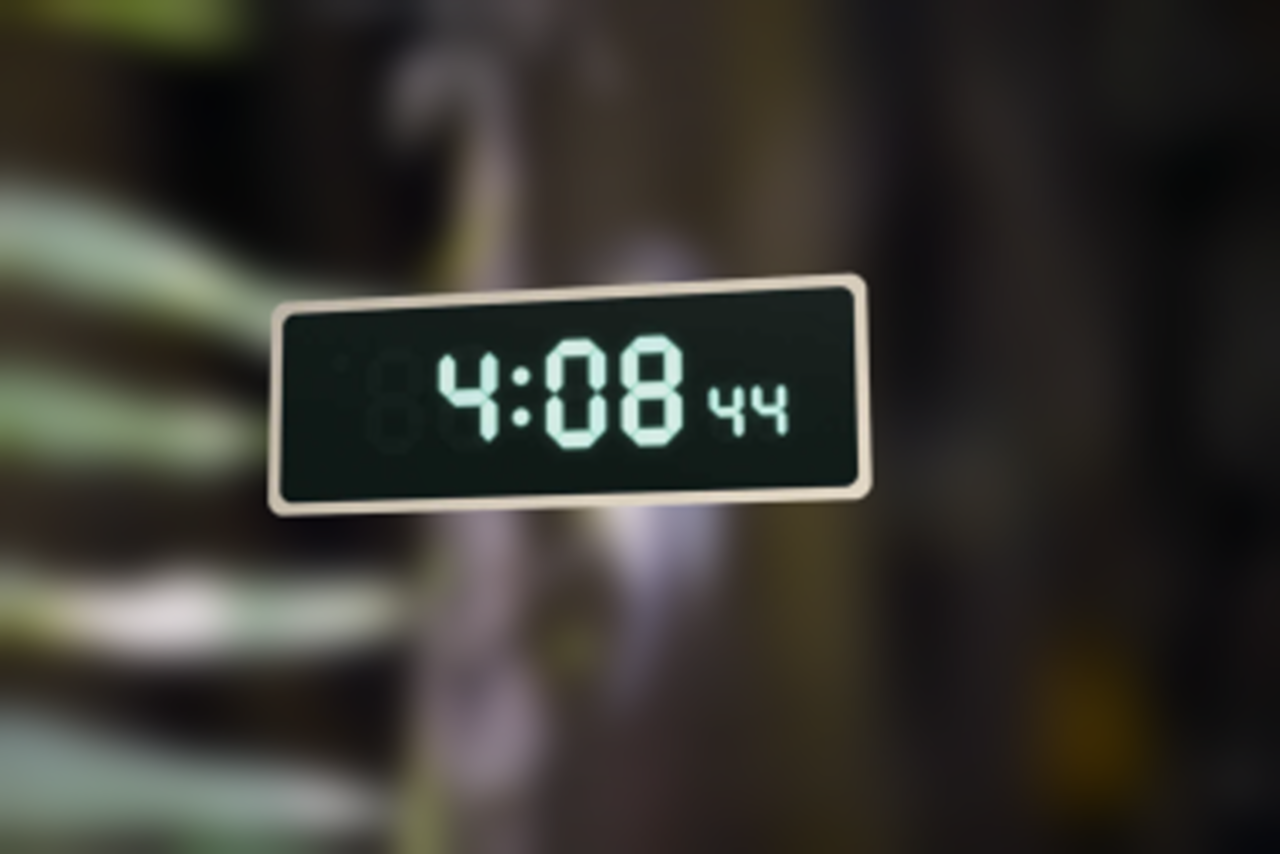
**4:08:44**
